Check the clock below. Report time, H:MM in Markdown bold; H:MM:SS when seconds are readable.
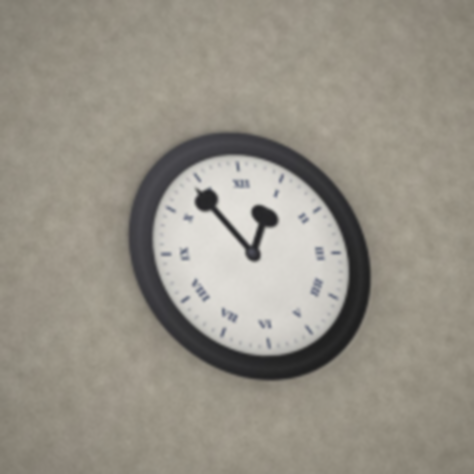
**12:54**
